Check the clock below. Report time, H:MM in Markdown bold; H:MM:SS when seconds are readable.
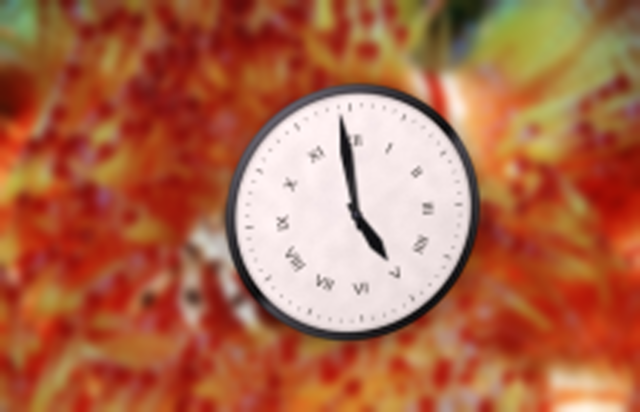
**4:59**
